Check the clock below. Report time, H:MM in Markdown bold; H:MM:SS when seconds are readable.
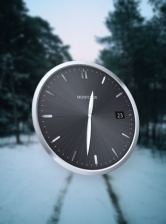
**12:32**
